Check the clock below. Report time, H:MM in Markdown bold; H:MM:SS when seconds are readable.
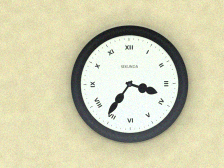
**3:36**
